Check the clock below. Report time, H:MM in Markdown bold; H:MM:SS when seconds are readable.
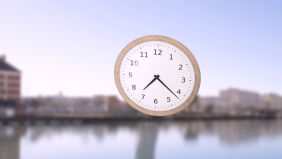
**7:22**
